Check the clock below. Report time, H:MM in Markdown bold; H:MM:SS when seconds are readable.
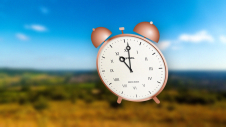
**11:01**
